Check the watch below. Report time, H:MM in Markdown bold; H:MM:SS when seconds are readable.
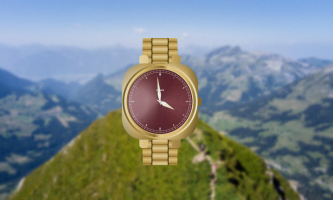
**3:59**
